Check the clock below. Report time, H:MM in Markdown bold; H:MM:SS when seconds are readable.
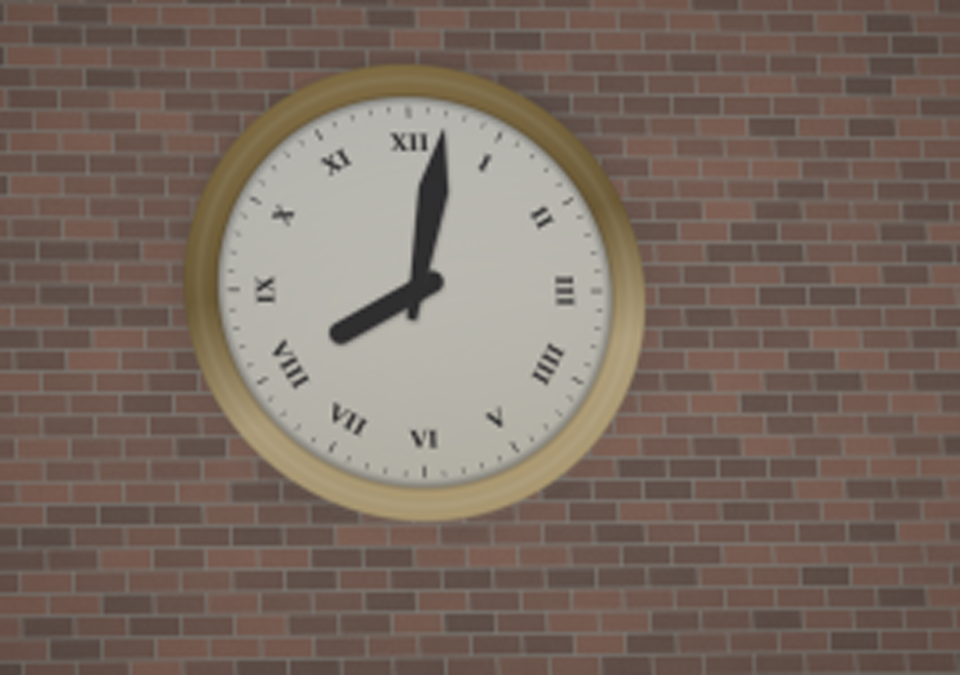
**8:02**
